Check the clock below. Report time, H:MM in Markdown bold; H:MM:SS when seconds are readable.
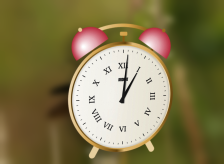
**1:01**
